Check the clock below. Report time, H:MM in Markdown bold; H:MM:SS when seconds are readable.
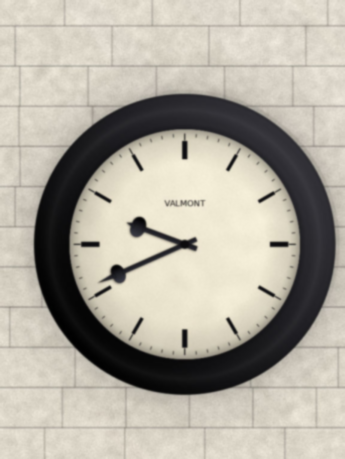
**9:41**
